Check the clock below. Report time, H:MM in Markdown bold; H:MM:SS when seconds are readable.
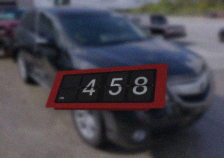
**4:58**
